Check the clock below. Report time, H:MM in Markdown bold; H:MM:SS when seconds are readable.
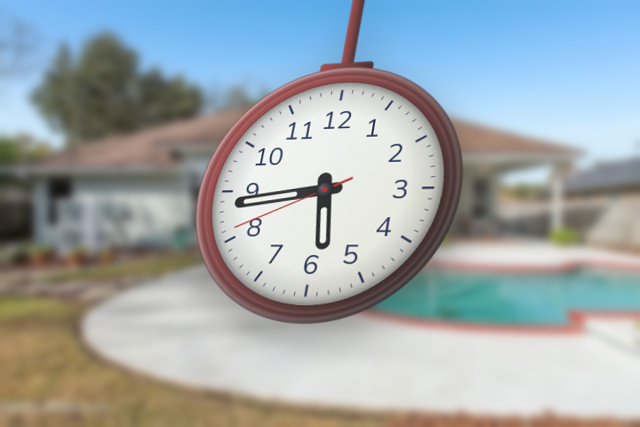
**5:43:41**
